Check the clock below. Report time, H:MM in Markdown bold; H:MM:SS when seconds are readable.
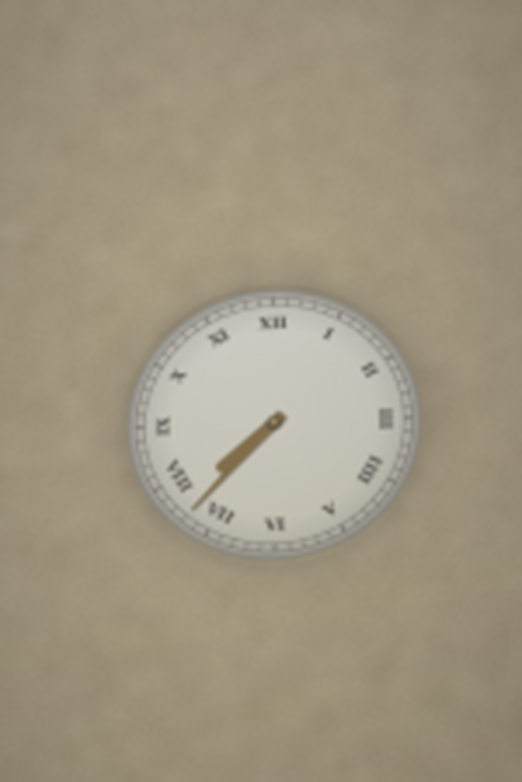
**7:37**
